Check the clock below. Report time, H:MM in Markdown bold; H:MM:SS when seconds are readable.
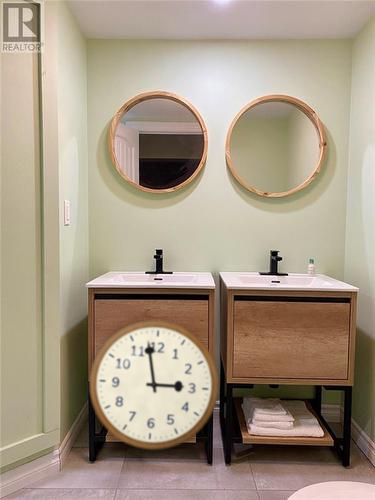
**2:58**
